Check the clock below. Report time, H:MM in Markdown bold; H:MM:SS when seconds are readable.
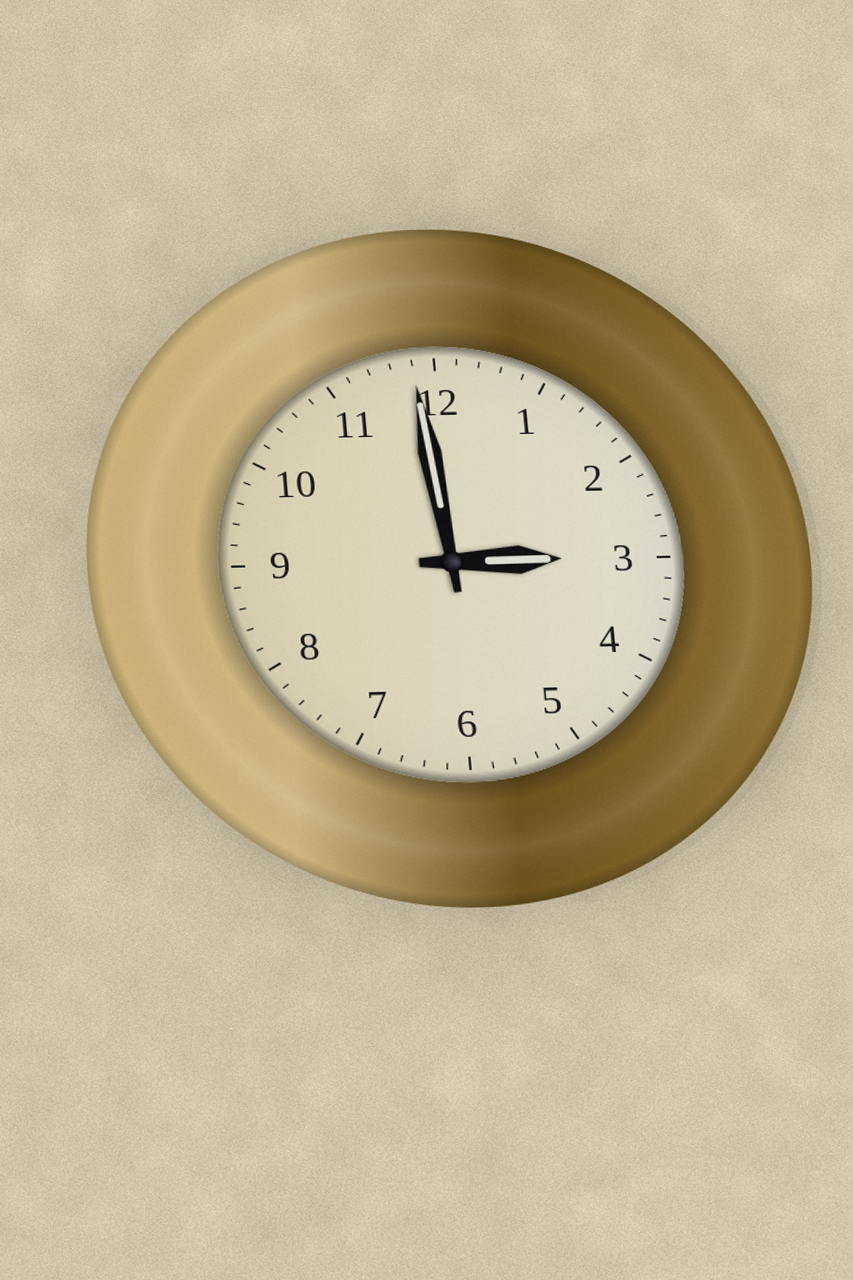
**2:59**
